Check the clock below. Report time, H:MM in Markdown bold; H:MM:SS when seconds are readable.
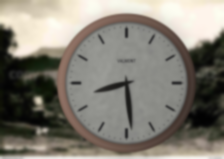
**8:29**
